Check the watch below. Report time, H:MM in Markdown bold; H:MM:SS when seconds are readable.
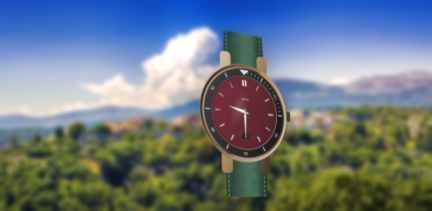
**9:30**
